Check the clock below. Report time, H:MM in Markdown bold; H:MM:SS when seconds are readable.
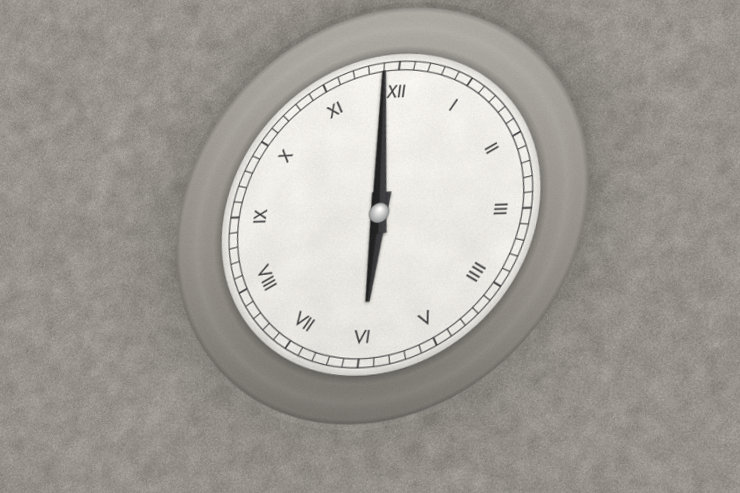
**5:59**
